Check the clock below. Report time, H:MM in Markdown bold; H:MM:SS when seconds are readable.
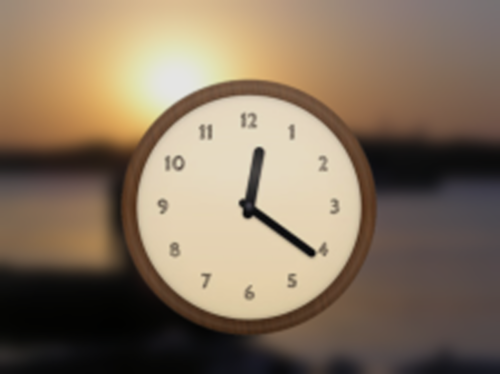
**12:21**
